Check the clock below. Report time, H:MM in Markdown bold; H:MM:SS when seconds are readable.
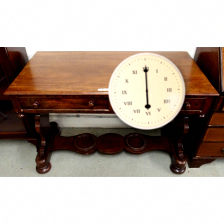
**6:00**
